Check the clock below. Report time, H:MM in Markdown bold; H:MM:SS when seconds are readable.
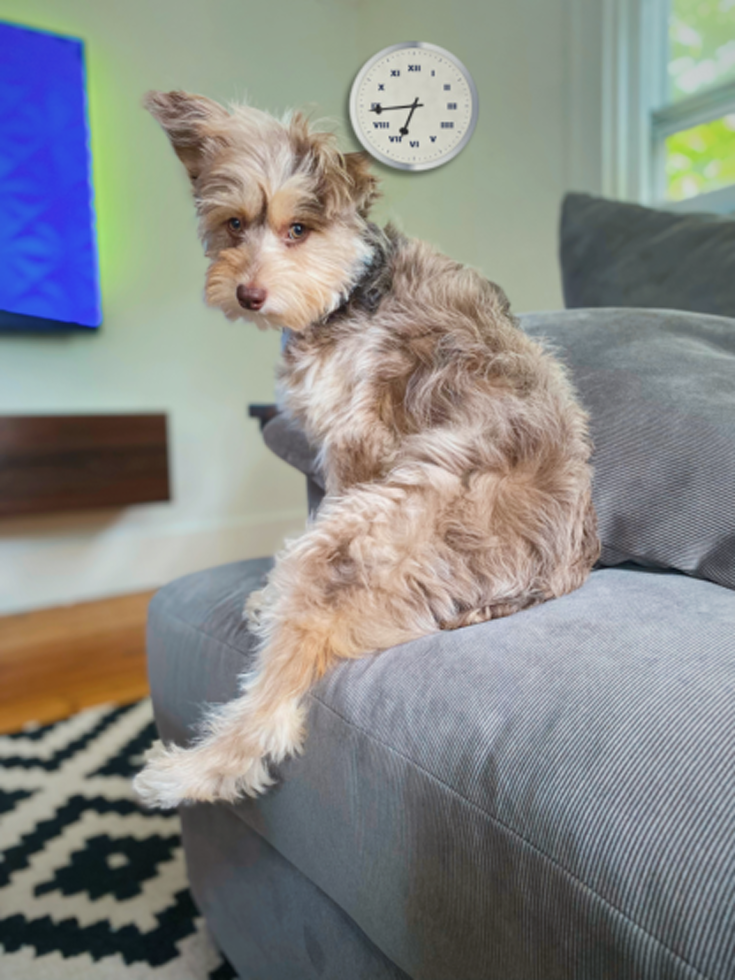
**6:44**
